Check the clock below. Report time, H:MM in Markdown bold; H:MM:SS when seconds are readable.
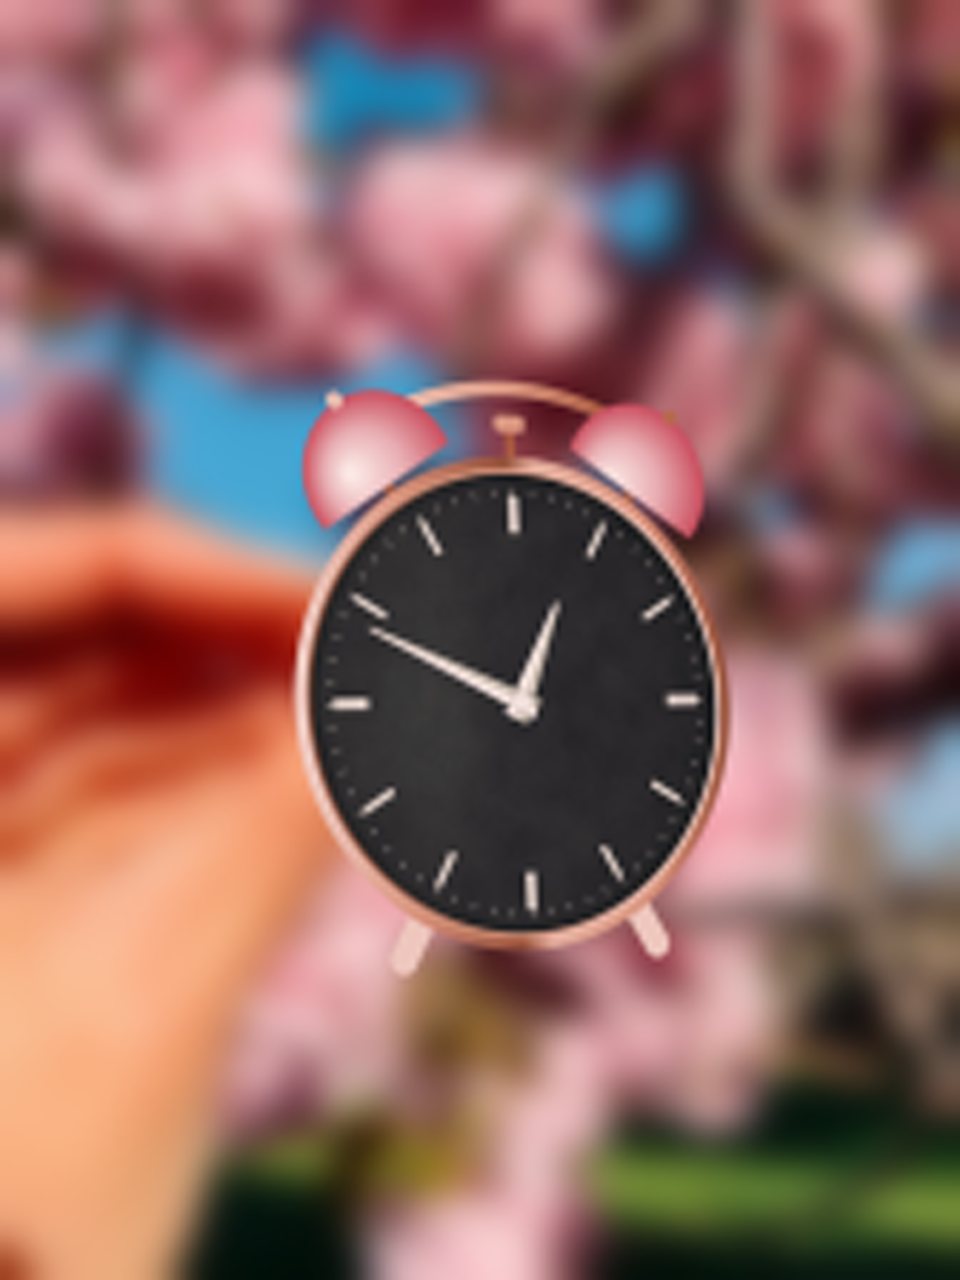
**12:49**
